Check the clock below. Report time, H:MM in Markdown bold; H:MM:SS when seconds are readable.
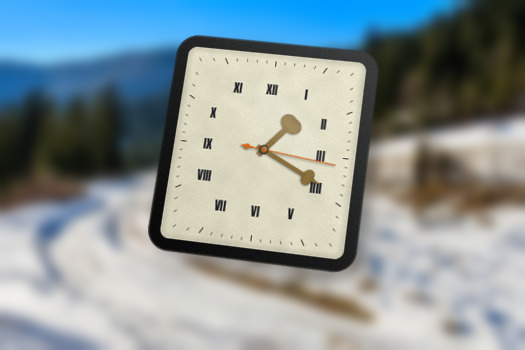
**1:19:16**
